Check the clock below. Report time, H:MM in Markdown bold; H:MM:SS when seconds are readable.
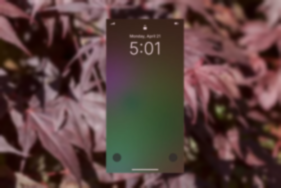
**5:01**
